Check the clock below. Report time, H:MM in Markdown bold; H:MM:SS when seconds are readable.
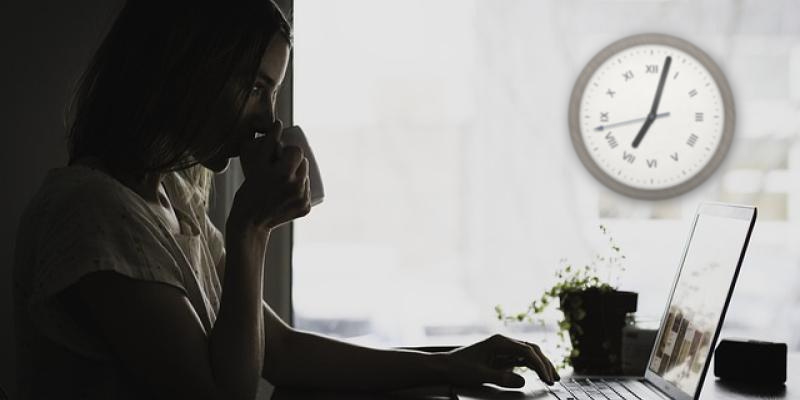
**7:02:43**
